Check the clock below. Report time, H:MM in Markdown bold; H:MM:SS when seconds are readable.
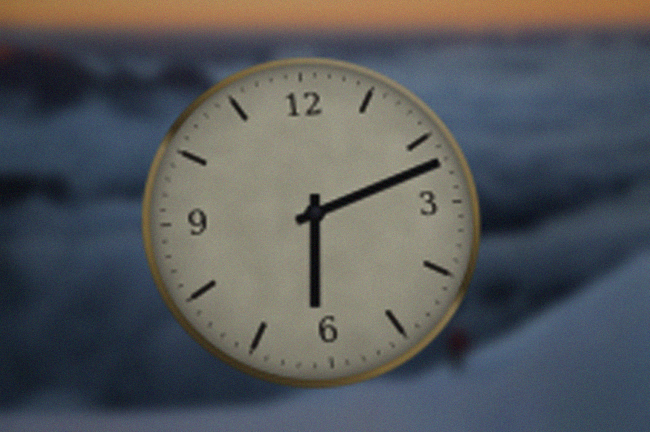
**6:12**
